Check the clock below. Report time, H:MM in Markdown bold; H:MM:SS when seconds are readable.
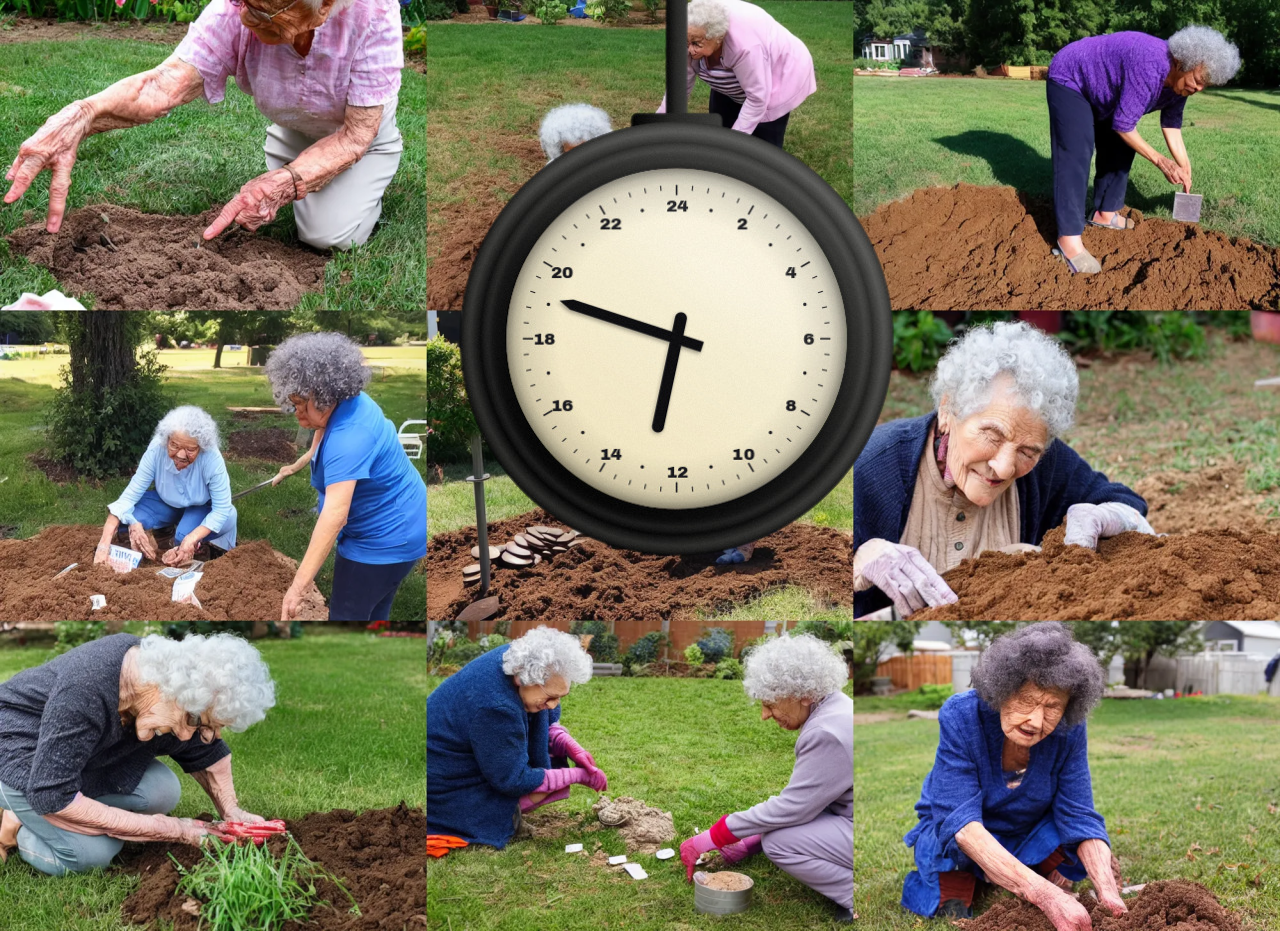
**12:48**
